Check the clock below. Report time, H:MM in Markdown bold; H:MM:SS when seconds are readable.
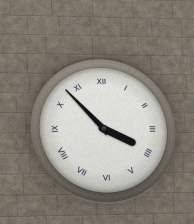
**3:53**
